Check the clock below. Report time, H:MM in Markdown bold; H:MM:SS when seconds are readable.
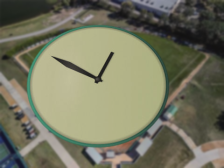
**12:50**
